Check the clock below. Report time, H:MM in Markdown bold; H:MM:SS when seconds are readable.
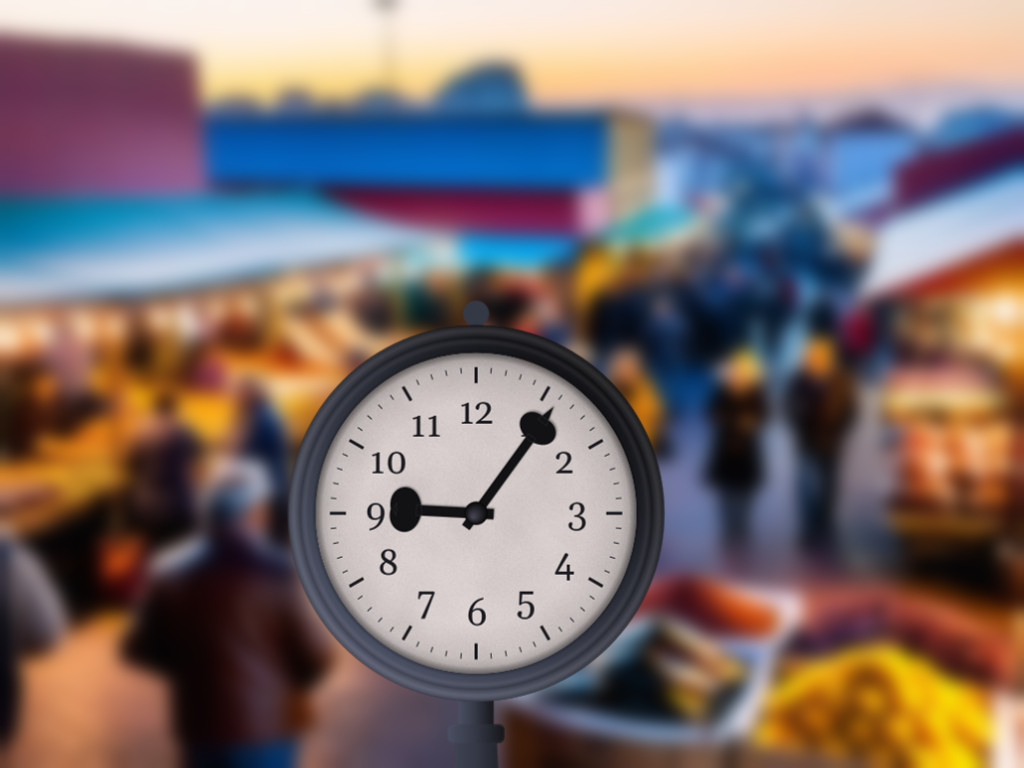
**9:06**
